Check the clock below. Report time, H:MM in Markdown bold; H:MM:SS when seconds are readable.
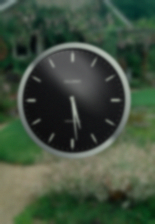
**5:29**
